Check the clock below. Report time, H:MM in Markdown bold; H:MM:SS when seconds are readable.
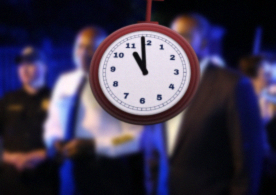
**10:59**
